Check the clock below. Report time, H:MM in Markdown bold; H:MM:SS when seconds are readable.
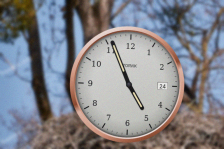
**4:56**
